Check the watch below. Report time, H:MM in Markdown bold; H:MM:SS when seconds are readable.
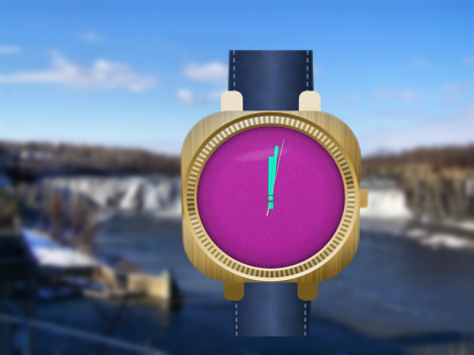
**12:01:02**
